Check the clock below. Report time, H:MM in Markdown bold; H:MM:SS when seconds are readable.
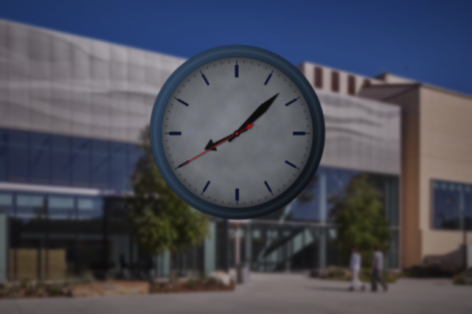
**8:07:40**
